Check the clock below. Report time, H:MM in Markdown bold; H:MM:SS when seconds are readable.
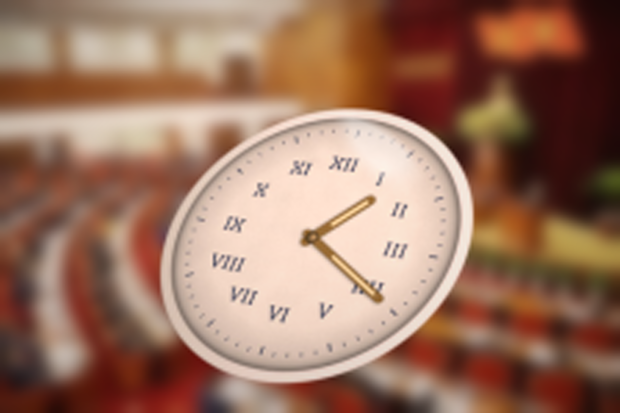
**1:20**
